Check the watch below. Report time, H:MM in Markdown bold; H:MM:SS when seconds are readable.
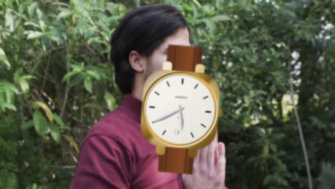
**5:40**
